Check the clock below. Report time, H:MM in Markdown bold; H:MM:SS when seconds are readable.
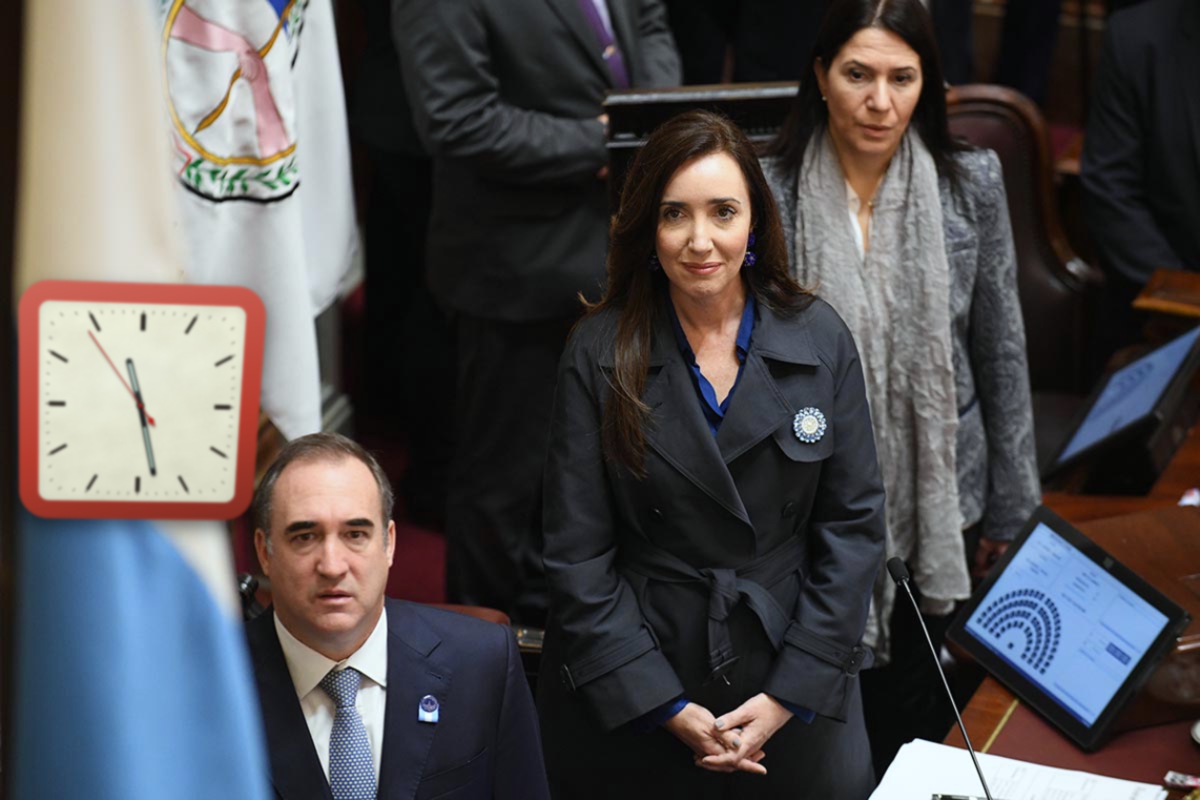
**11:27:54**
